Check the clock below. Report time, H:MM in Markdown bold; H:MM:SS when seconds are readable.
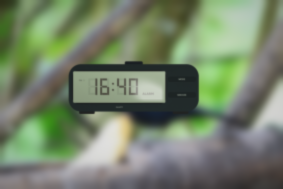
**16:40**
